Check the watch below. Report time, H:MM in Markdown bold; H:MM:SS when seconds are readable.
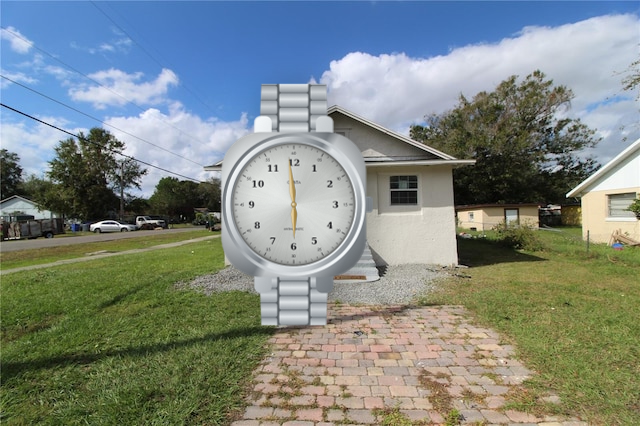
**5:59**
